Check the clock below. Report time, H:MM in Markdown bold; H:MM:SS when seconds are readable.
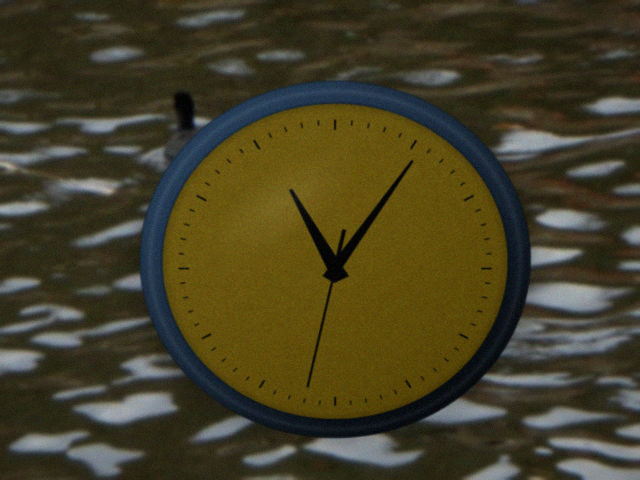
**11:05:32**
